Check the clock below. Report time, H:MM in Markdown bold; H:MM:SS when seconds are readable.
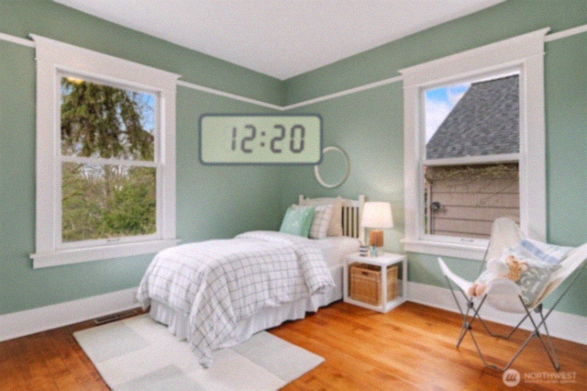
**12:20**
